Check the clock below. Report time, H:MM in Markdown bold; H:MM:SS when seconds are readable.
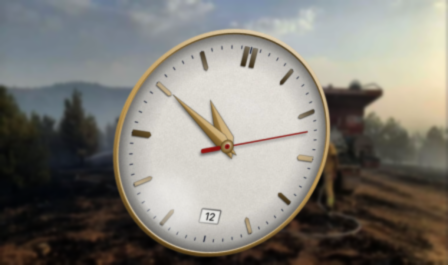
**10:50:12**
